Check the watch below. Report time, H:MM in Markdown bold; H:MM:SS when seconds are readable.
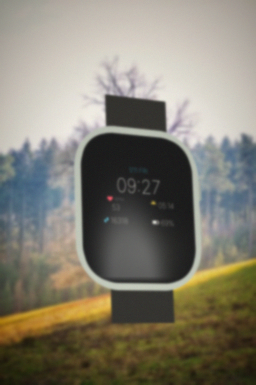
**9:27**
